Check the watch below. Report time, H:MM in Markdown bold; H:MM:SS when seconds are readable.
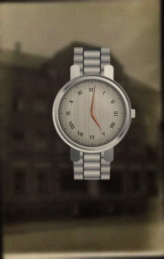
**5:01**
